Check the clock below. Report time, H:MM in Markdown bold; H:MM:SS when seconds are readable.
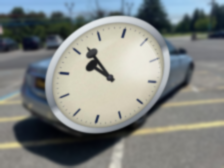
**9:52**
